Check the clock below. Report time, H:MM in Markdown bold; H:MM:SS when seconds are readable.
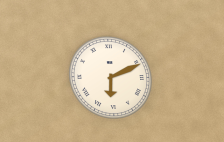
**6:11**
